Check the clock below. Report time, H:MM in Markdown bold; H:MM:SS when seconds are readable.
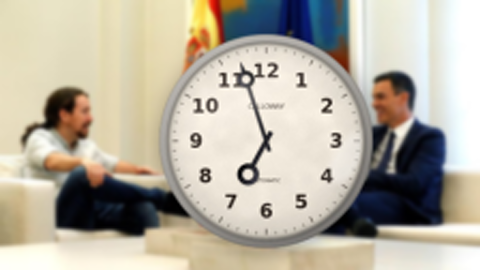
**6:57**
